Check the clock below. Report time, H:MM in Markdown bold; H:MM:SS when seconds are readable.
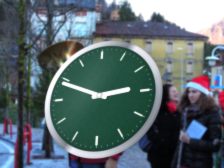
**2:49**
